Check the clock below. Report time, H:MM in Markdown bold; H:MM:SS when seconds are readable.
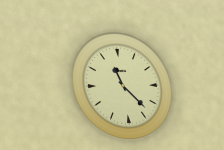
**11:23**
